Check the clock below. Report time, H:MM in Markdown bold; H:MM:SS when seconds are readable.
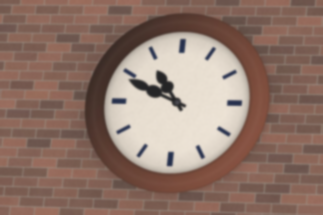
**10:49**
